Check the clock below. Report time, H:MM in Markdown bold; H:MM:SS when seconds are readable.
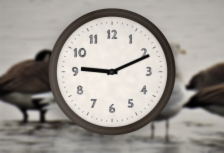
**9:11**
